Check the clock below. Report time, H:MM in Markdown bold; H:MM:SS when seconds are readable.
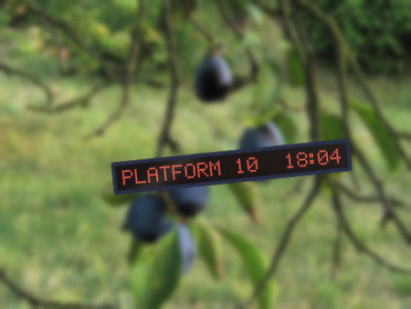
**18:04**
